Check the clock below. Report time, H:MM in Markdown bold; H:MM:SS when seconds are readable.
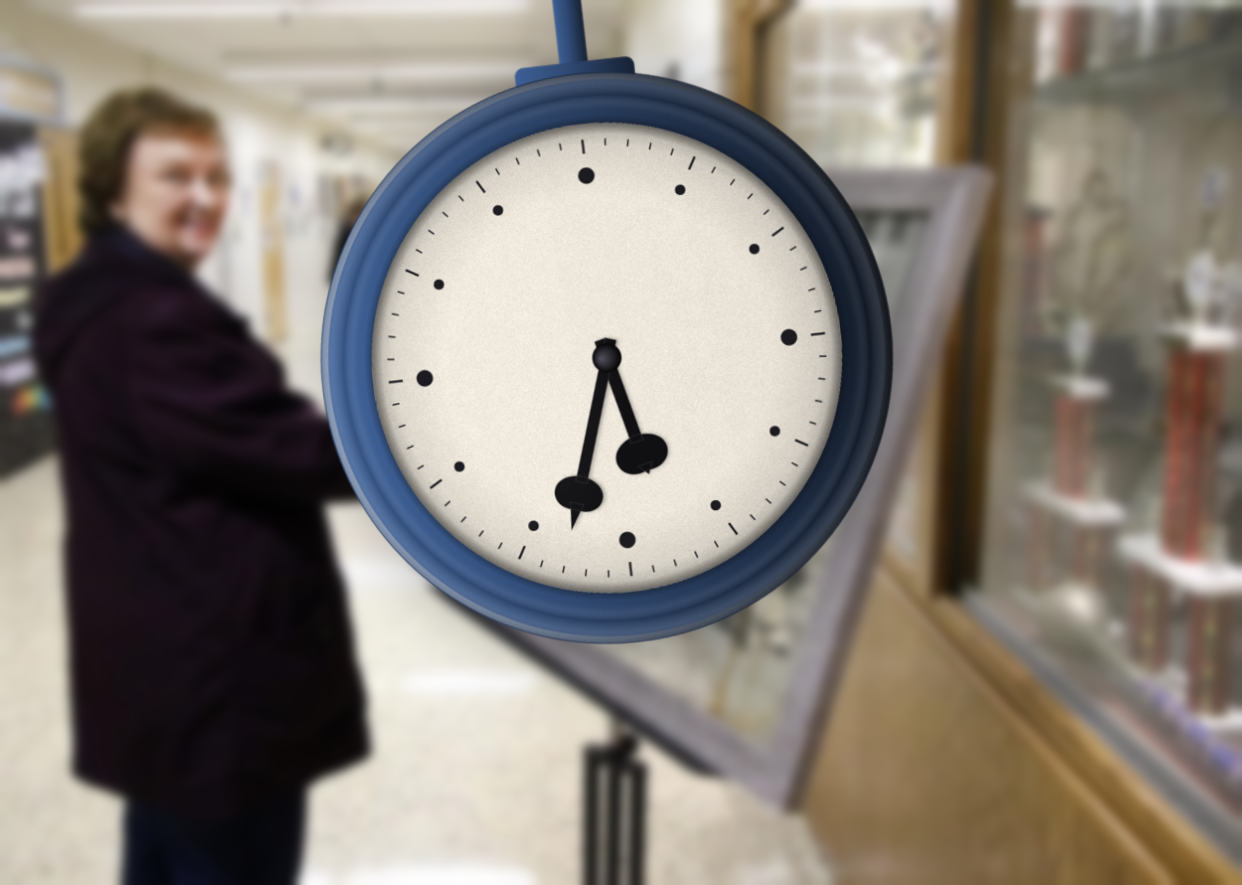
**5:33**
